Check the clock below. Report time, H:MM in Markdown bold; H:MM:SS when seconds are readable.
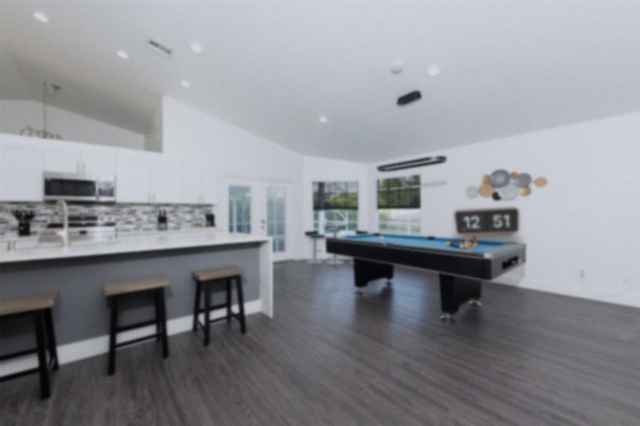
**12:51**
